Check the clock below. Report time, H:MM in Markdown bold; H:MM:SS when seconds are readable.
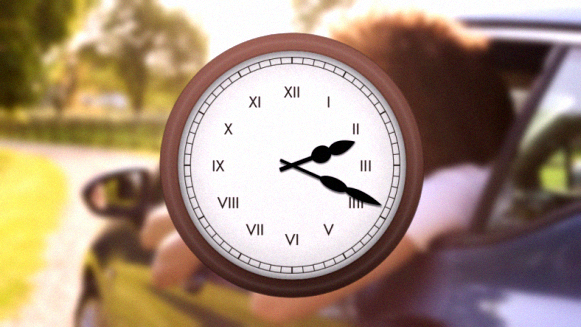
**2:19**
